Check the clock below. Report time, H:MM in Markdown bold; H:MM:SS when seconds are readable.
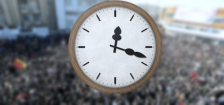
**12:18**
